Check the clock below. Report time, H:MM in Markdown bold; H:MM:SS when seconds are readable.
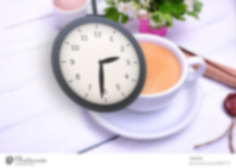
**2:31**
